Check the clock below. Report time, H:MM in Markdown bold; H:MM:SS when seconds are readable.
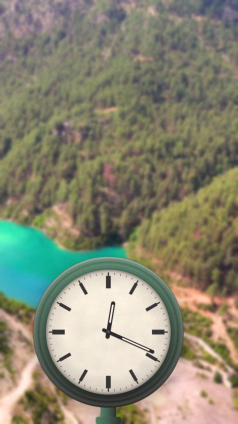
**12:19**
